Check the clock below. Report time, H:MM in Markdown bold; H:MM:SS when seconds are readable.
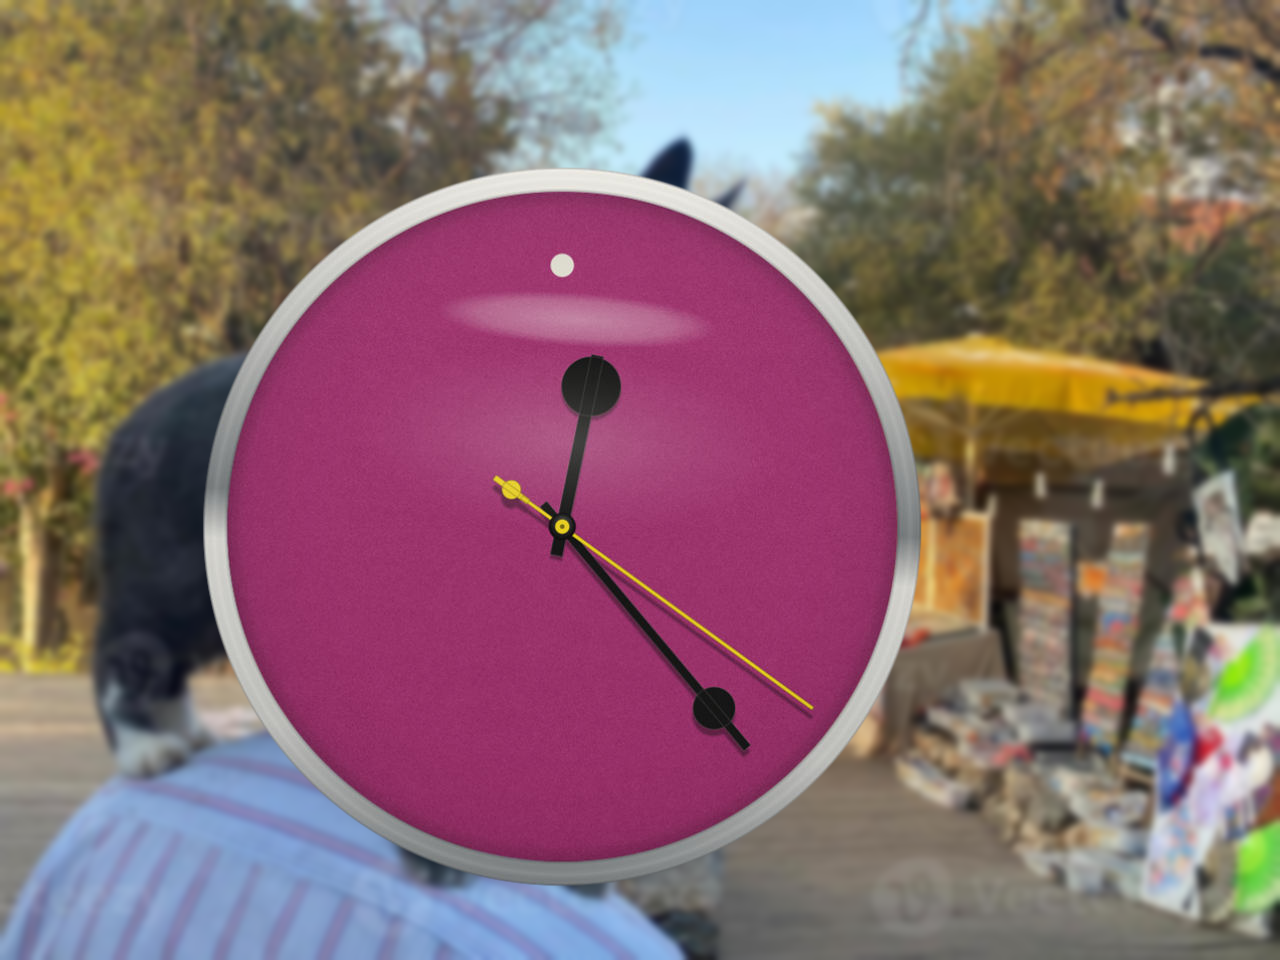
**12:23:21**
